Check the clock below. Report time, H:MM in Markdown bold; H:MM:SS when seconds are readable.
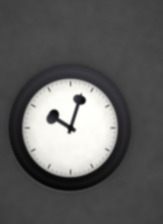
**10:03**
